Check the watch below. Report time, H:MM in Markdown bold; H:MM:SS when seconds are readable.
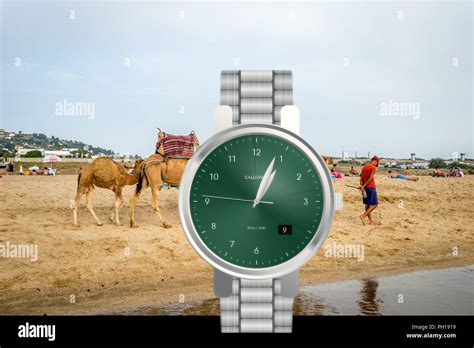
**1:03:46**
